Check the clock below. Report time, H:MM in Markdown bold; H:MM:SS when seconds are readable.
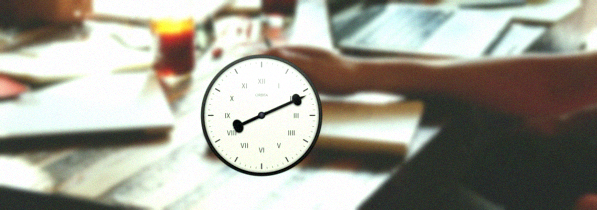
**8:11**
